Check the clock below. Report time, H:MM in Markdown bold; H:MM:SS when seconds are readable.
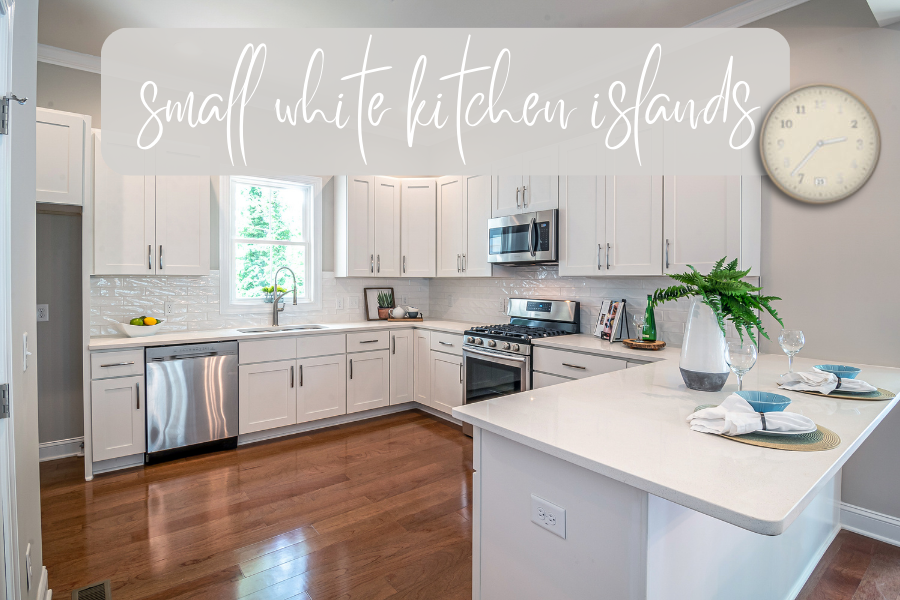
**2:37**
